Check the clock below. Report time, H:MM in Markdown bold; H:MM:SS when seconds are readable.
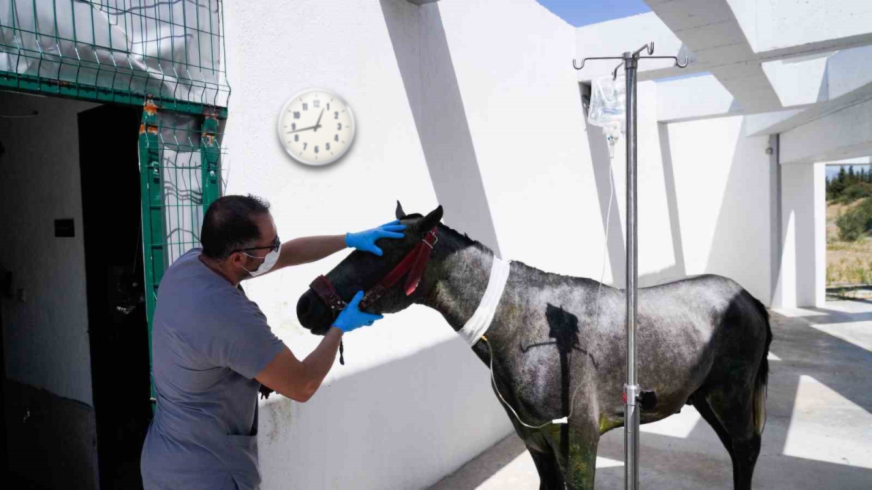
**12:43**
